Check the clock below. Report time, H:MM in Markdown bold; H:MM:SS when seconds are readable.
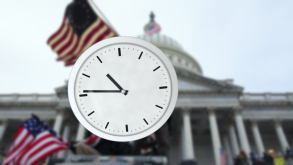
**10:46**
